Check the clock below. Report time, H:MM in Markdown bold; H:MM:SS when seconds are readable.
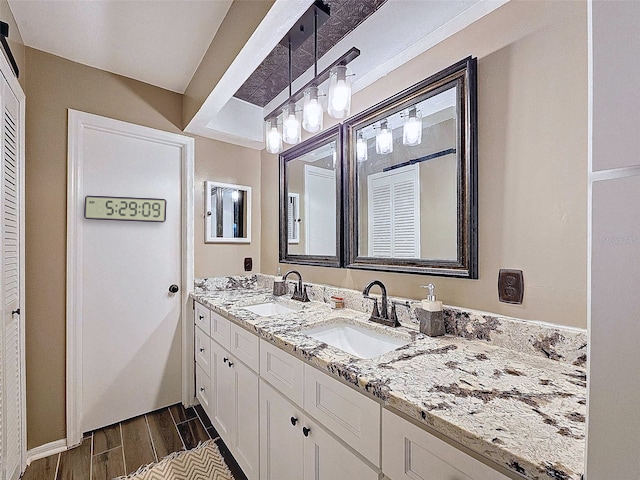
**5:29:09**
